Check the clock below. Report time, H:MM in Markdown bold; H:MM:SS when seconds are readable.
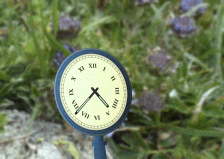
**4:38**
